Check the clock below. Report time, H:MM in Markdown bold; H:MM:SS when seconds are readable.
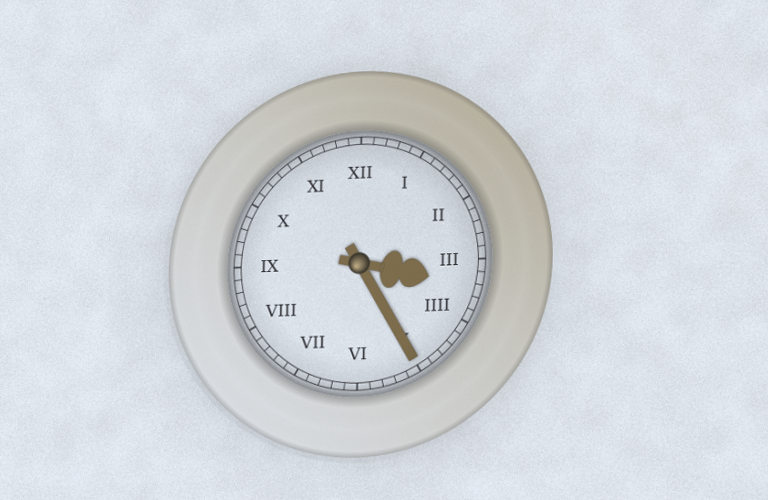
**3:25**
